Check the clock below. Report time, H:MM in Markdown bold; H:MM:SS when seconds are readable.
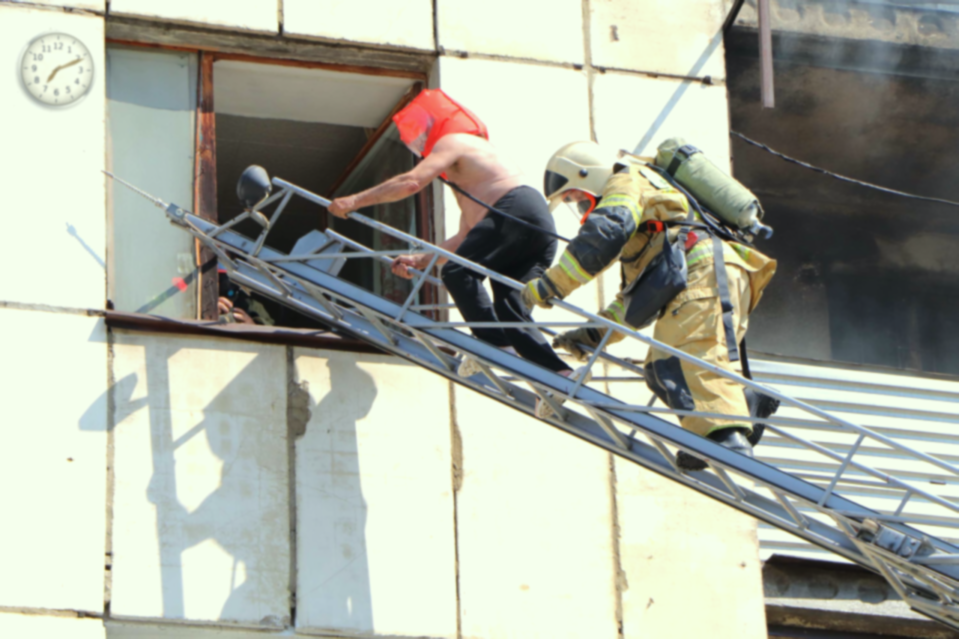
**7:11**
